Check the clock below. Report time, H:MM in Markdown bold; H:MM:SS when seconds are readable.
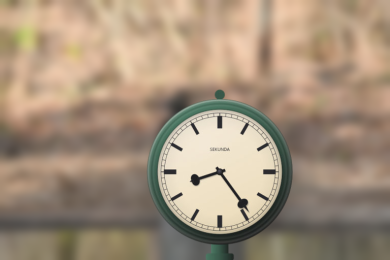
**8:24**
